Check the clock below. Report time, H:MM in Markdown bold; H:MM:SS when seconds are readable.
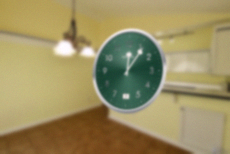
**12:06**
